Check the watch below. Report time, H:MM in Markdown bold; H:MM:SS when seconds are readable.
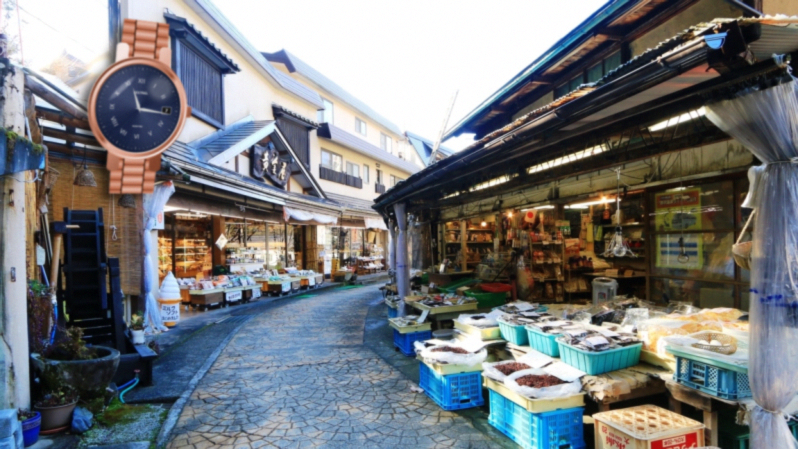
**11:16**
